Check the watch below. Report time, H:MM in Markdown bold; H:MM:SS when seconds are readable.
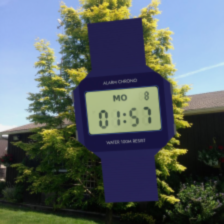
**1:57**
